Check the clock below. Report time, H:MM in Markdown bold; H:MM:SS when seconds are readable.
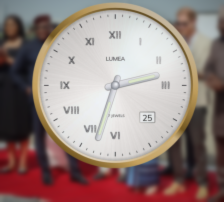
**2:33**
